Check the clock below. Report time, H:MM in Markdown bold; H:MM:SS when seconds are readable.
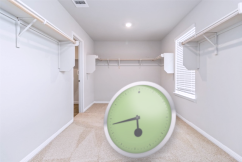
**5:43**
